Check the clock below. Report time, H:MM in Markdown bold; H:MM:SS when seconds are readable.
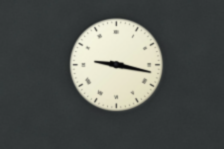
**9:17**
